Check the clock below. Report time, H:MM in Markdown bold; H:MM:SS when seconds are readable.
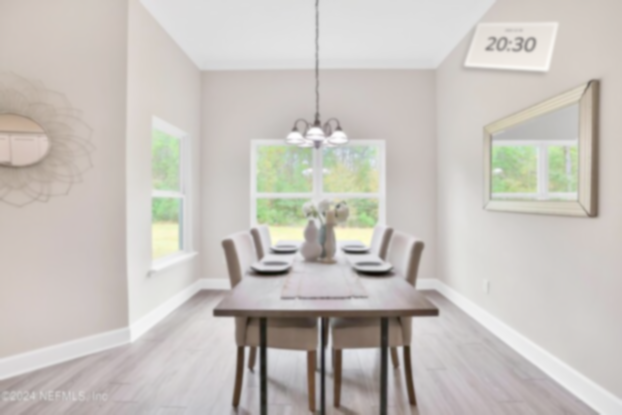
**20:30**
